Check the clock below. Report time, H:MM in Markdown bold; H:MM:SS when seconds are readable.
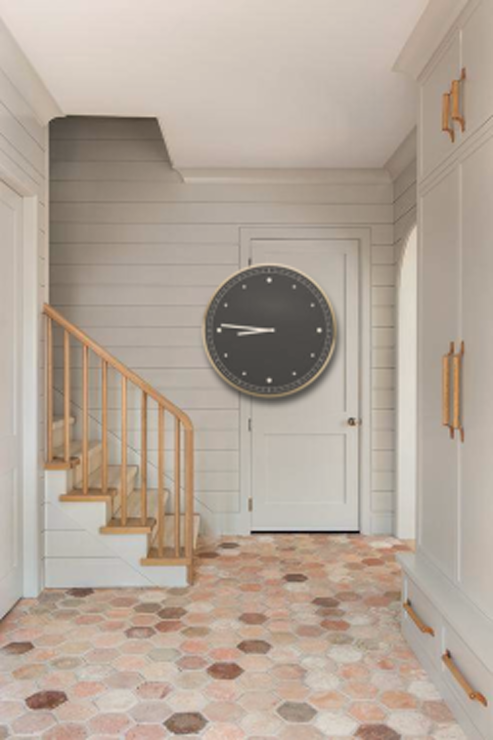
**8:46**
